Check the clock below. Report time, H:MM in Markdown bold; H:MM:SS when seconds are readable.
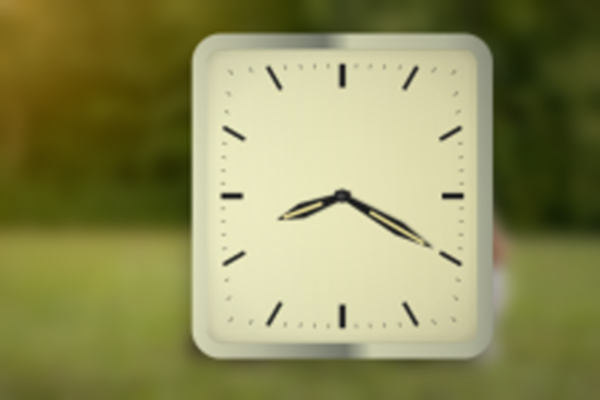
**8:20**
